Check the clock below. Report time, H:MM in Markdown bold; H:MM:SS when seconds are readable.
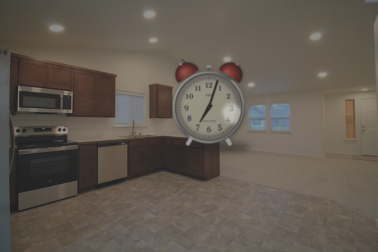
**7:03**
